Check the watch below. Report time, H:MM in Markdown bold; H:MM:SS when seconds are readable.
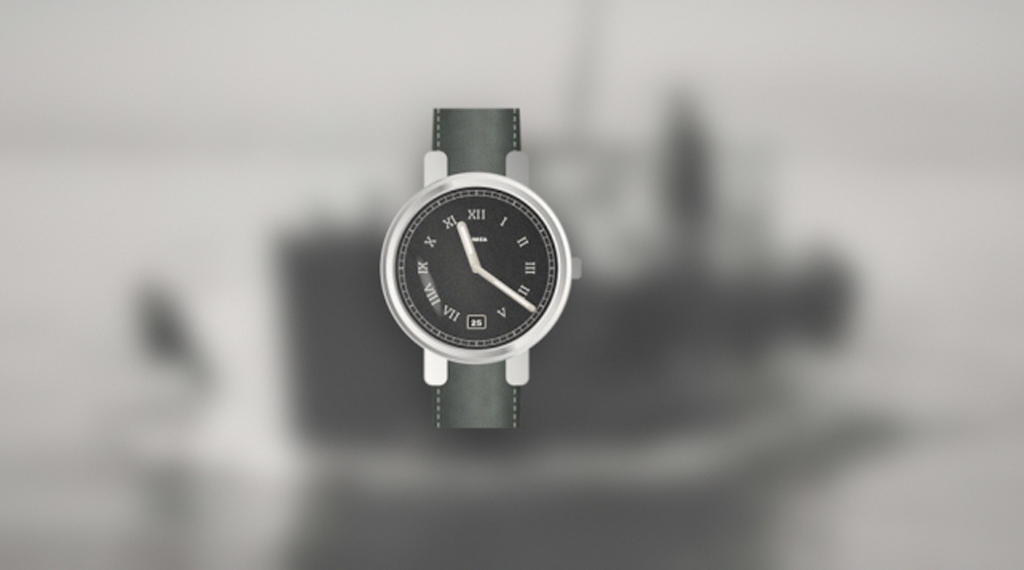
**11:21**
